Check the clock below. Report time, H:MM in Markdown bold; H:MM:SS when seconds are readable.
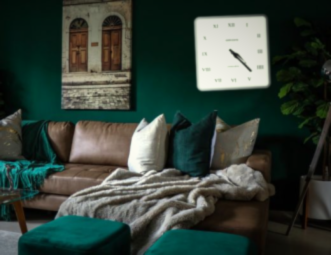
**4:23**
